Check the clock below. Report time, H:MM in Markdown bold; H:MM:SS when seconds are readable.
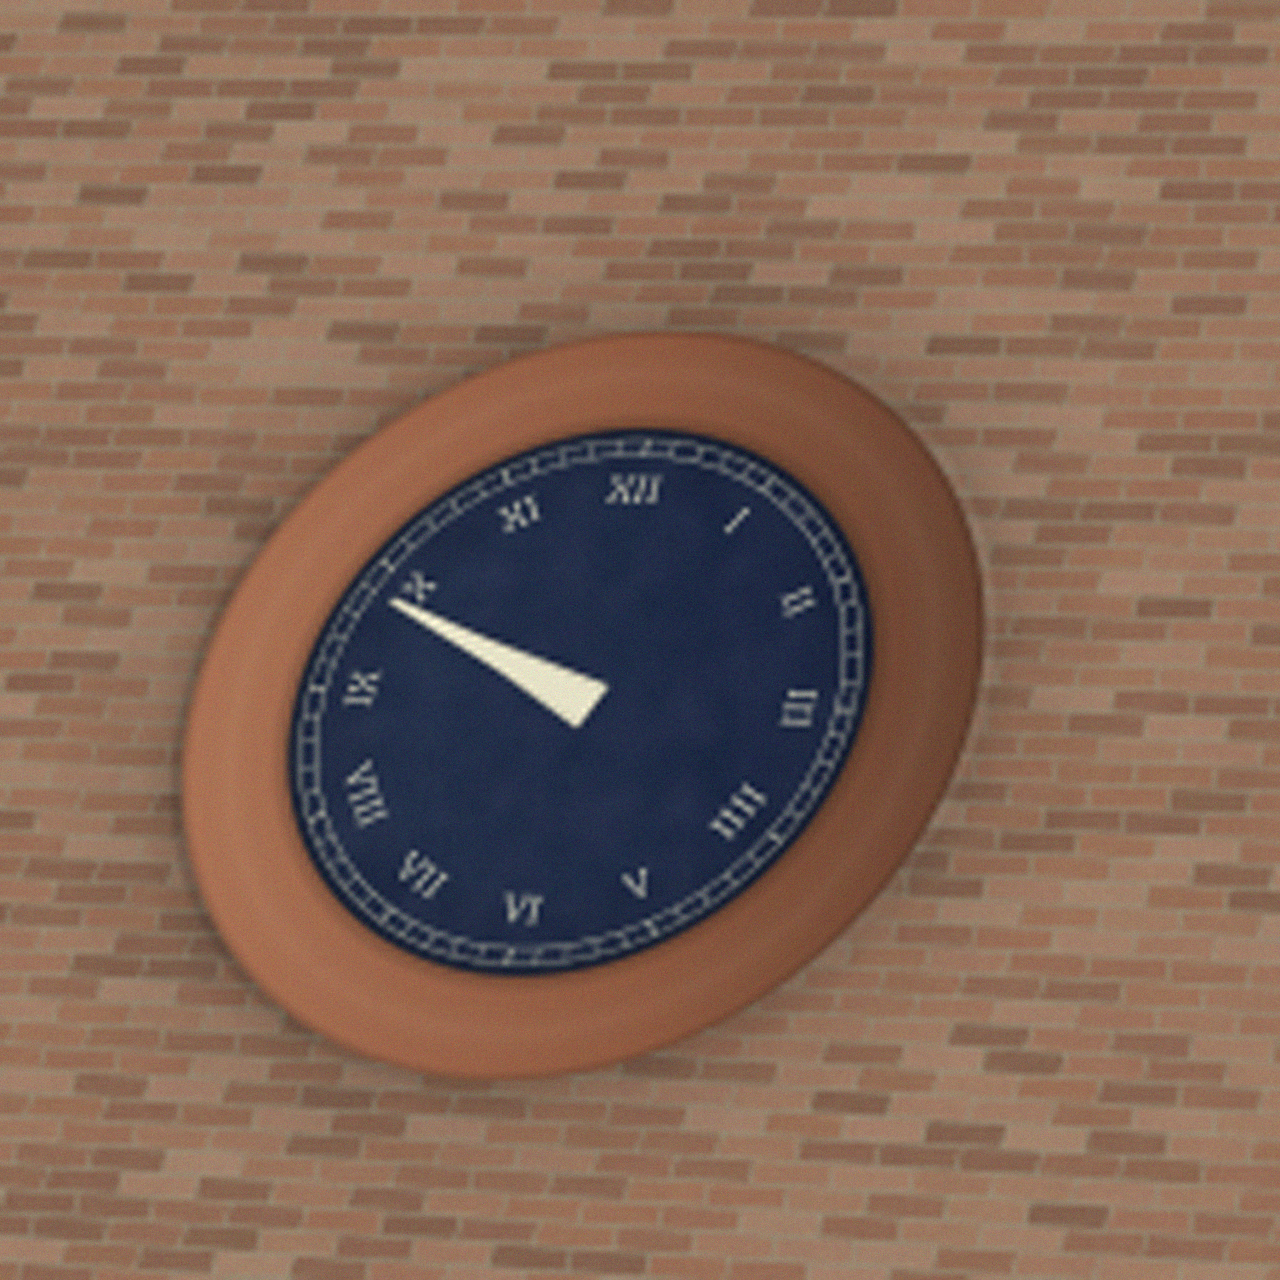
**9:49**
